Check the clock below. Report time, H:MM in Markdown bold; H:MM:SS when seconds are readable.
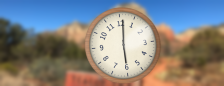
**6:01**
